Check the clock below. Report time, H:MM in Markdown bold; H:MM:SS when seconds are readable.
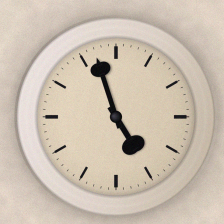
**4:57**
